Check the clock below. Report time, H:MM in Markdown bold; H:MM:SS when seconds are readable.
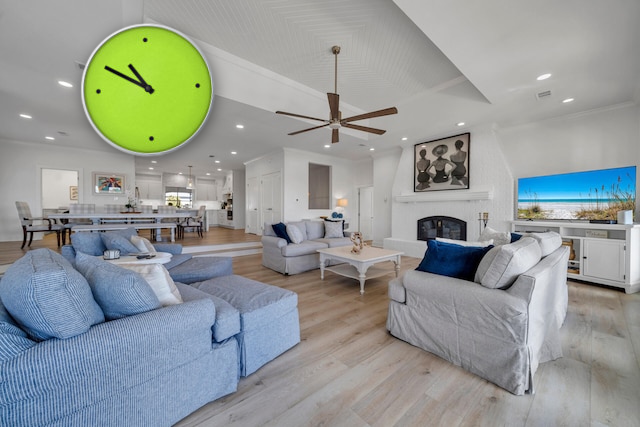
**10:50**
